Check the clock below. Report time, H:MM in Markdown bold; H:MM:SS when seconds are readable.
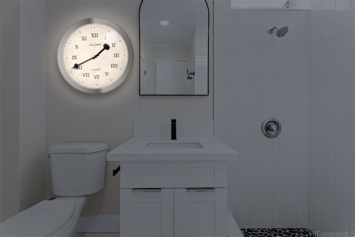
**1:41**
